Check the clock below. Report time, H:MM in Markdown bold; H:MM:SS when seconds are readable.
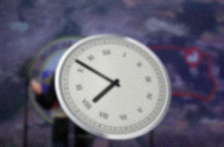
**7:52**
